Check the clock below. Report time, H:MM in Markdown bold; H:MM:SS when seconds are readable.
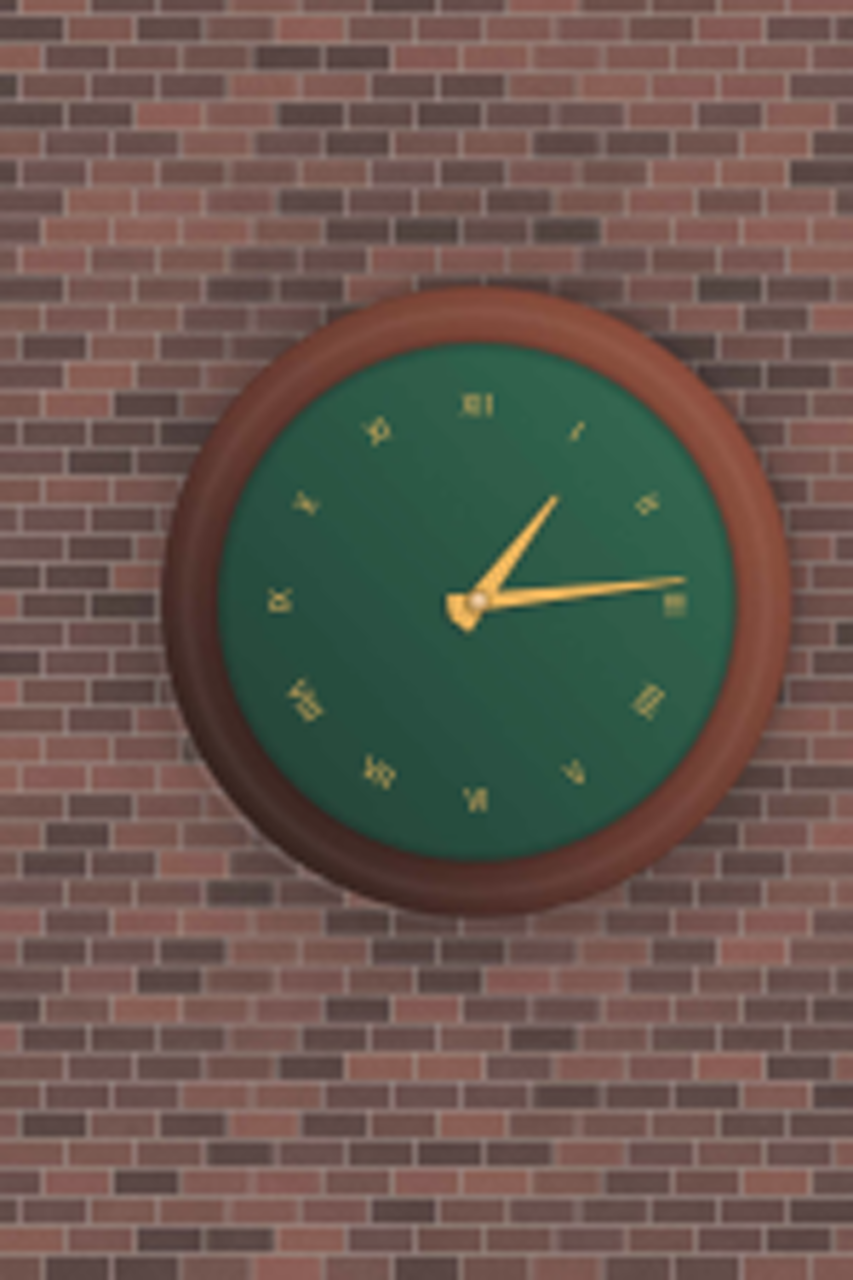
**1:14**
